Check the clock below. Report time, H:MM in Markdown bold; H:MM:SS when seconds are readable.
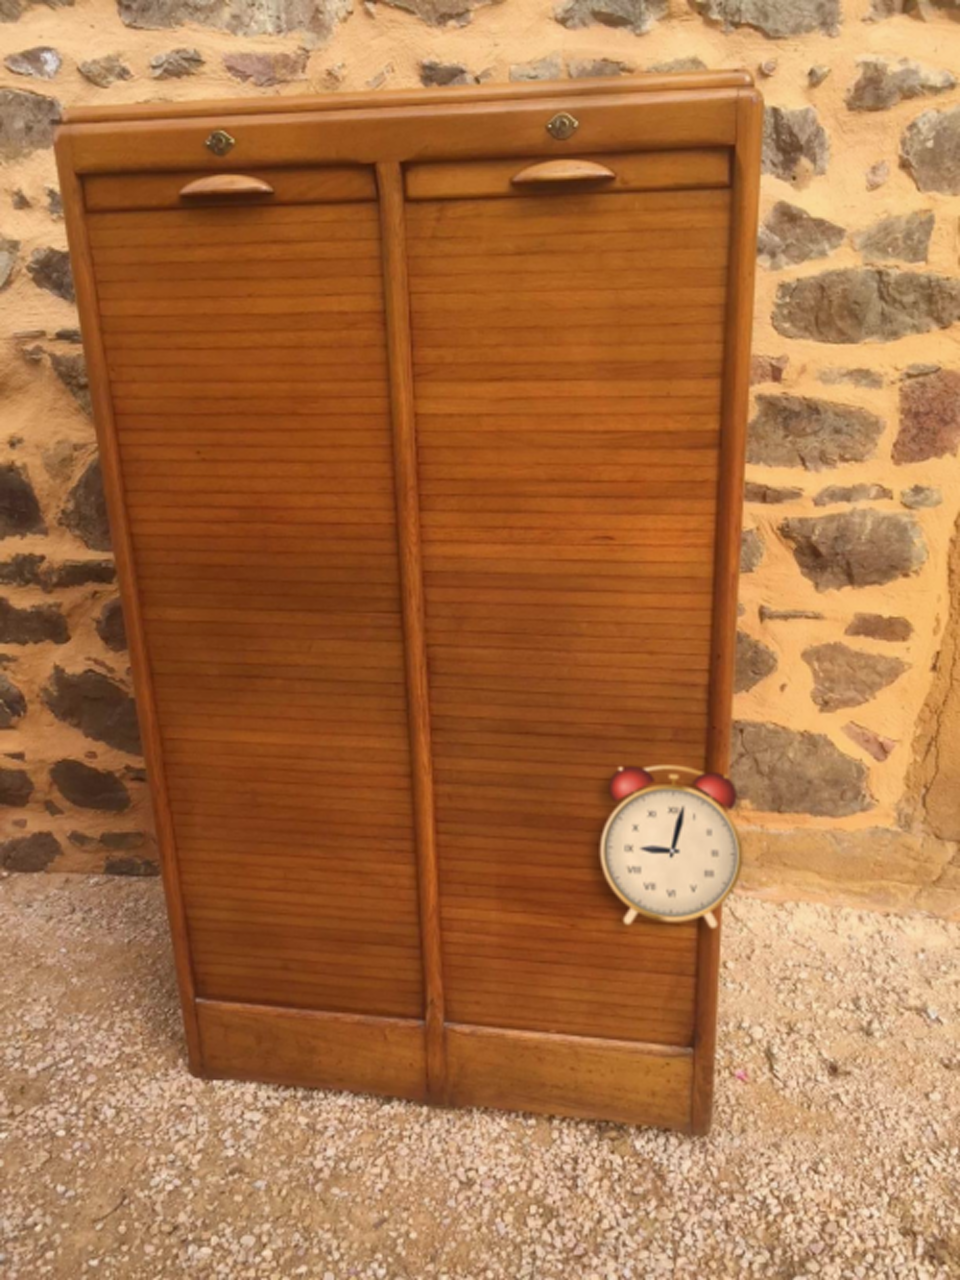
**9:02**
